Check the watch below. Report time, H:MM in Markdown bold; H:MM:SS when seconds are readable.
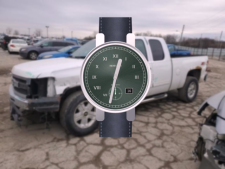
**12:32**
